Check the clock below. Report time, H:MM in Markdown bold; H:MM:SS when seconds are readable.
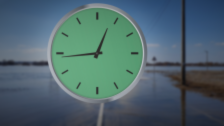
**12:44**
